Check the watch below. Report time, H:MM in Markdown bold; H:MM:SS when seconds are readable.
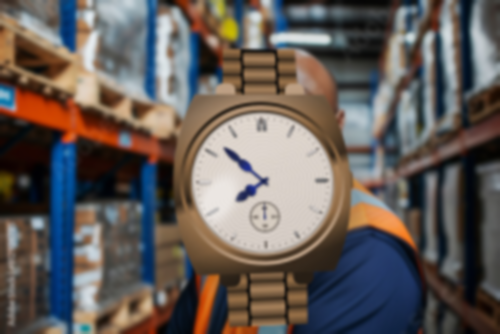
**7:52**
